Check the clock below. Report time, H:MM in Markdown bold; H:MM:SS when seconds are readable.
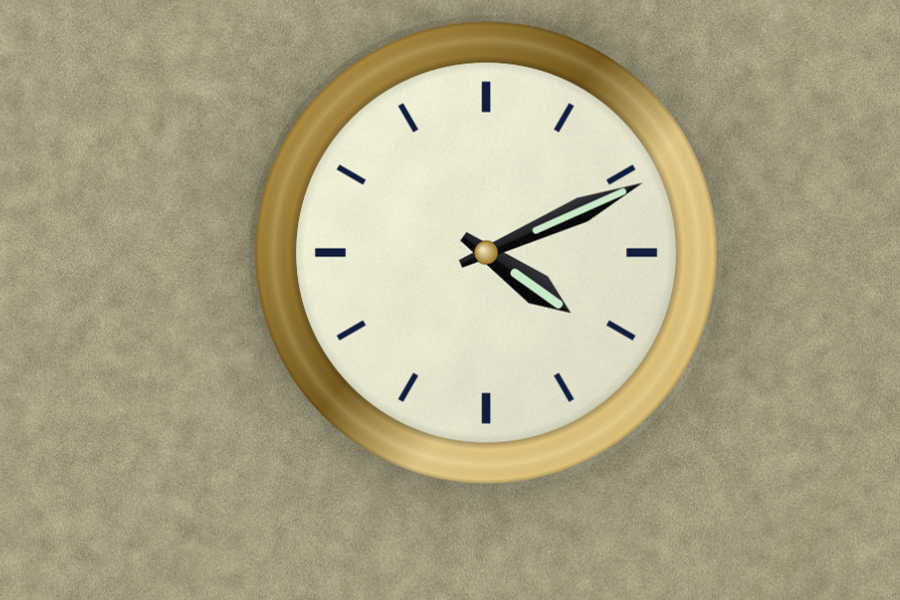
**4:11**
